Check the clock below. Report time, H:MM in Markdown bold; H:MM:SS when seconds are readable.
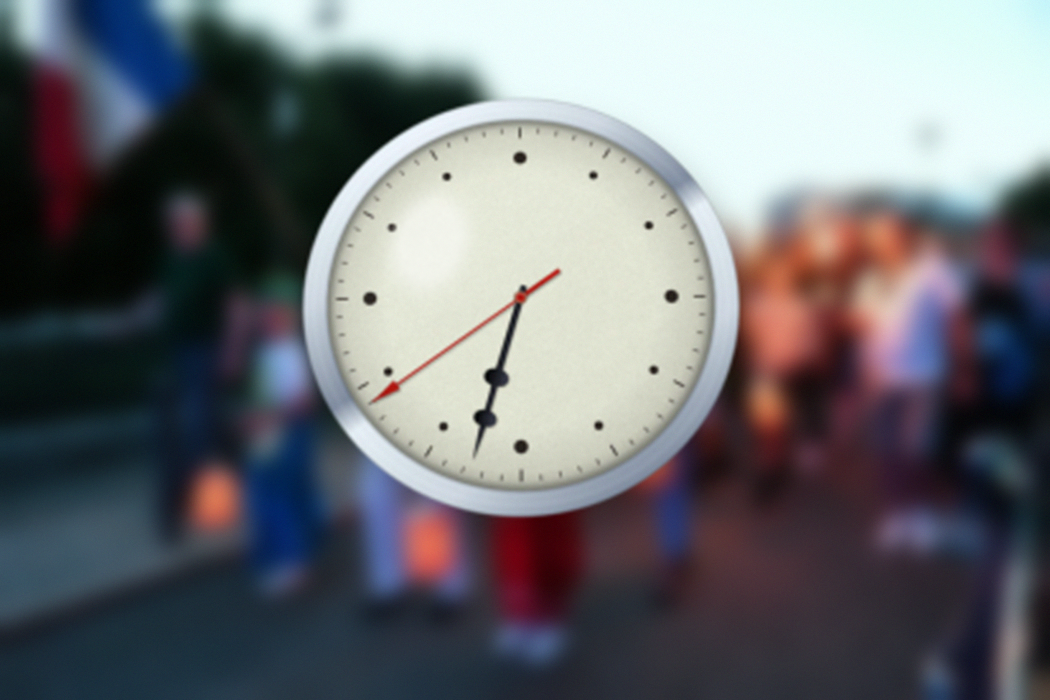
**6:32:39**
